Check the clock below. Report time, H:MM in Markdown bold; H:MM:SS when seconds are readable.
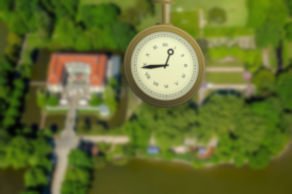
**12:44**
